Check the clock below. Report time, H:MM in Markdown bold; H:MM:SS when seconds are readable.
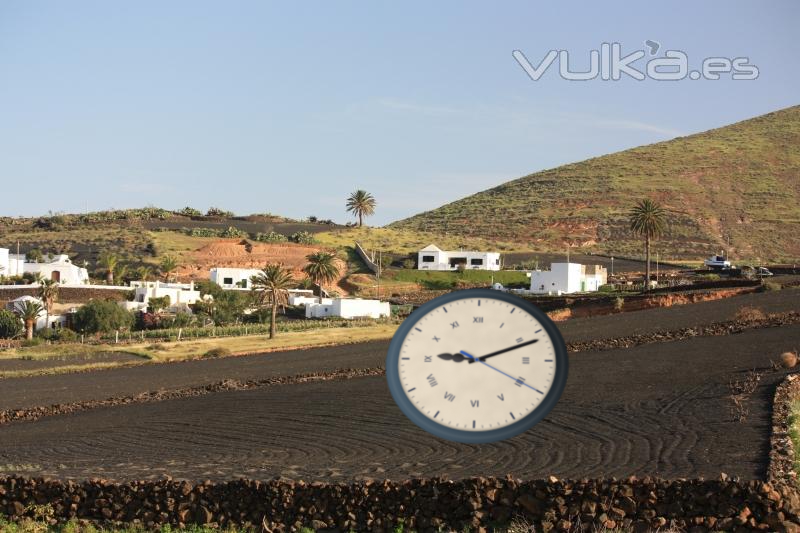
**9:11:20**
